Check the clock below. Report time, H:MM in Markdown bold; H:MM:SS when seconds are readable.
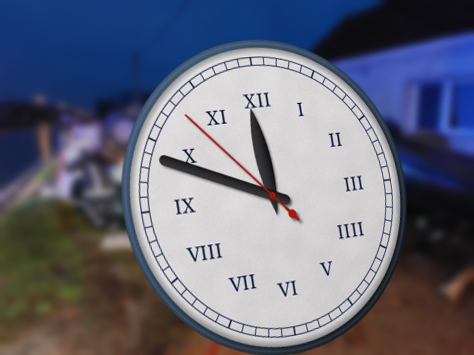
**11:48:53**
